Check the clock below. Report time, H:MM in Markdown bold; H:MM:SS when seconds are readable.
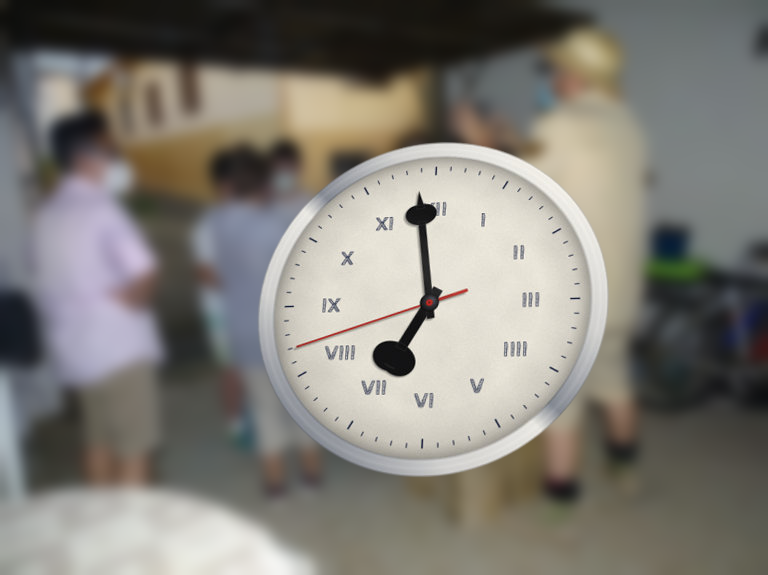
**6:58:42**
